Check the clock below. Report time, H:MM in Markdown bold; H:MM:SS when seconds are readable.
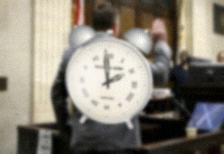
**1:59**
